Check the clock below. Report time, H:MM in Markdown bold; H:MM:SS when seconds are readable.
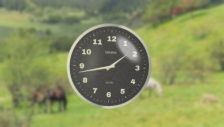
**1:43**
